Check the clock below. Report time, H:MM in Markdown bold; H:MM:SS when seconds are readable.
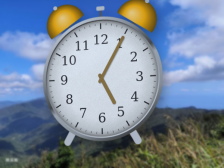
**5:05**
